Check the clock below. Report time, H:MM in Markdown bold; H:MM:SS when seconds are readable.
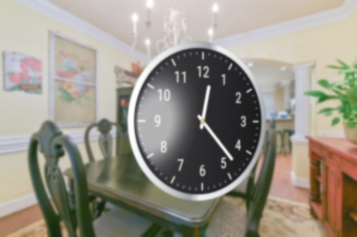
**12:23**
